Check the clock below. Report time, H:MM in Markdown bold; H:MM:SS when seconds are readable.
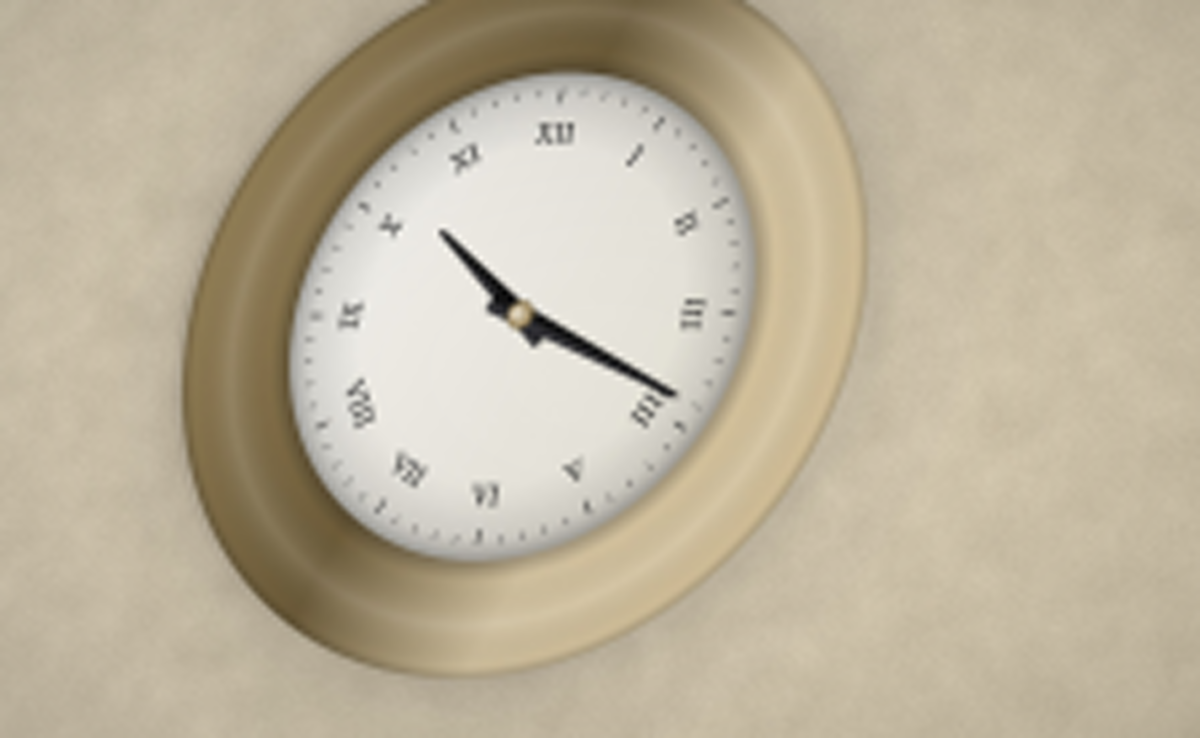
**10:19**
